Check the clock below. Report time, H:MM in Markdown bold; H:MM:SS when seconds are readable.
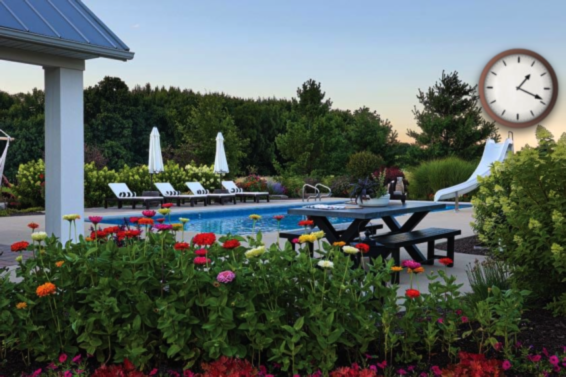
**1:19**
